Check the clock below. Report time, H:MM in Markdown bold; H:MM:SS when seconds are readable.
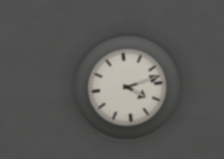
**4:13**
